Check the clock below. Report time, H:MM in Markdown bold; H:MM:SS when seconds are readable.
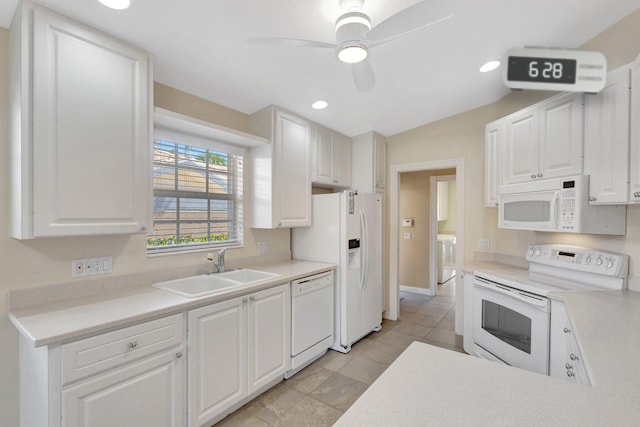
**6:28**
